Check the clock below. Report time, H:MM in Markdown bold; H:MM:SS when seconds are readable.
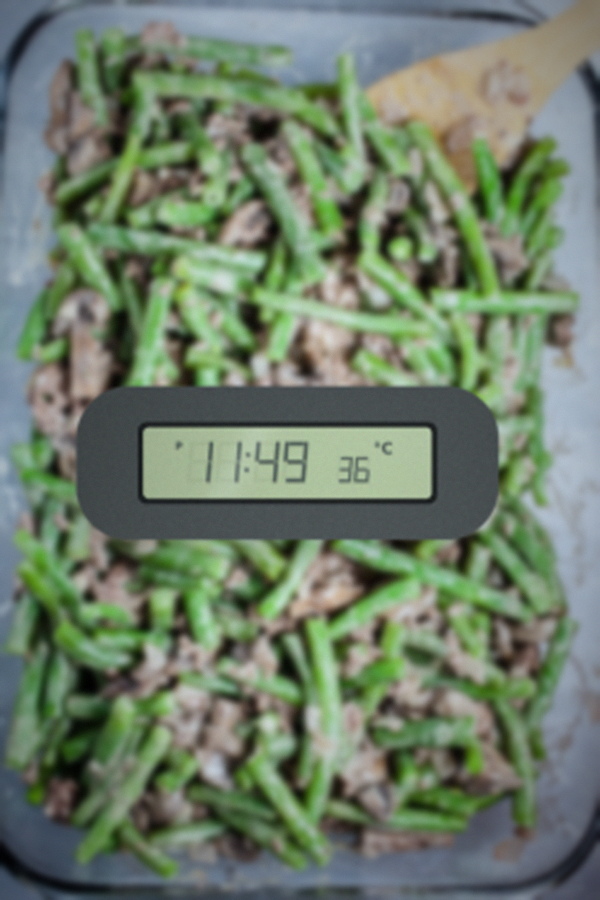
**11:49**
